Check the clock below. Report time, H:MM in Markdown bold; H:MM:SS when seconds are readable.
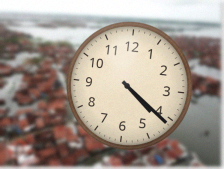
**4:21**
